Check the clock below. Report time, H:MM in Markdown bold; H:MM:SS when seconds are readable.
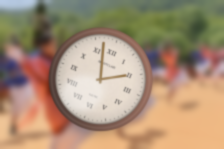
**1:57**
